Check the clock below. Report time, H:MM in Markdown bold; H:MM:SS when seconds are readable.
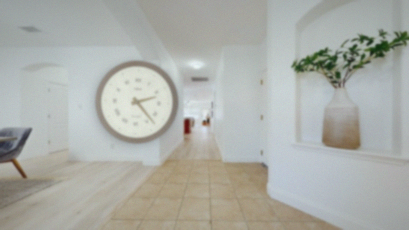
**2:23**
